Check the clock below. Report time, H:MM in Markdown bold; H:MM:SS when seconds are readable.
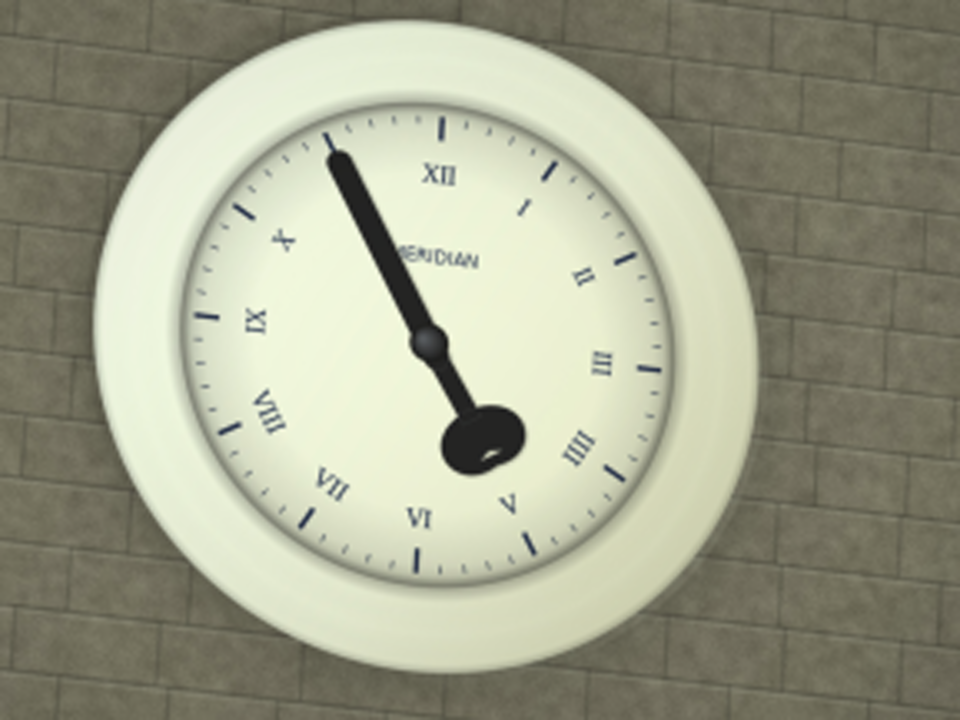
**4:55**
